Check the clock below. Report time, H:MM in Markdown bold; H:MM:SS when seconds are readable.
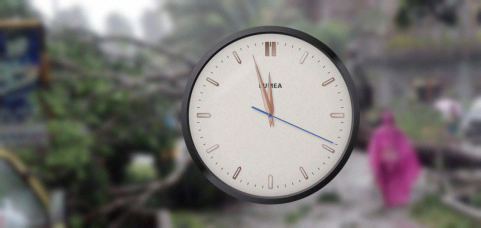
**11:57:19**
